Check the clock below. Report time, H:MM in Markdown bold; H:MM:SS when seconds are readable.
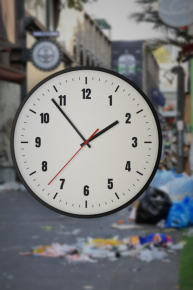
**1:53:37**
